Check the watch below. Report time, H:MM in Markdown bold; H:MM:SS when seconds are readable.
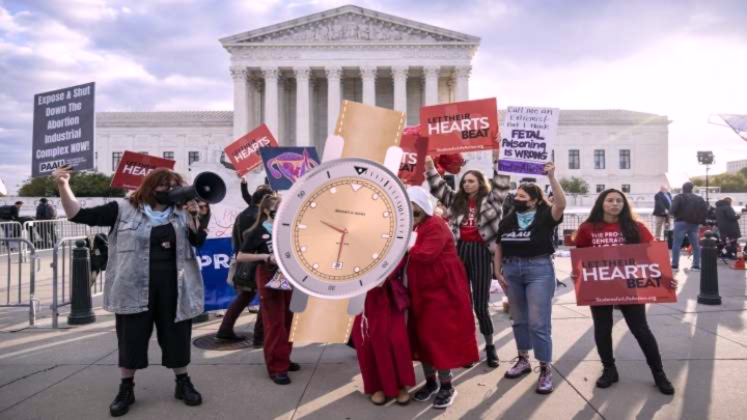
**9:30**
